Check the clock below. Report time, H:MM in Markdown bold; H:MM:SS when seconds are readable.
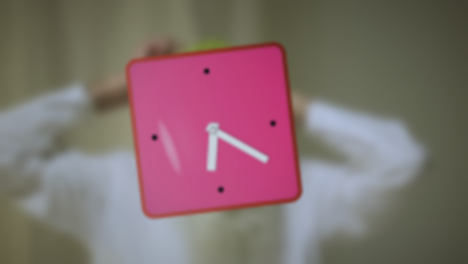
**6:21**
